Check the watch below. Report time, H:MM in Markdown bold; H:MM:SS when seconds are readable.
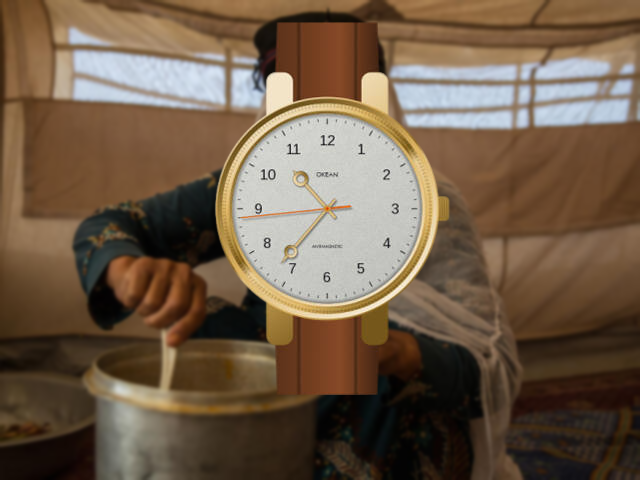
**10:36:44**
